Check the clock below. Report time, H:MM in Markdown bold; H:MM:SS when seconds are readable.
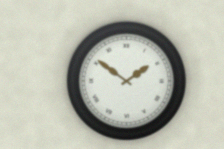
**1:51**
